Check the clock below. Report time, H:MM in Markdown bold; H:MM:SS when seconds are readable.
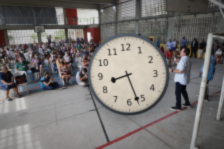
**8:27**
